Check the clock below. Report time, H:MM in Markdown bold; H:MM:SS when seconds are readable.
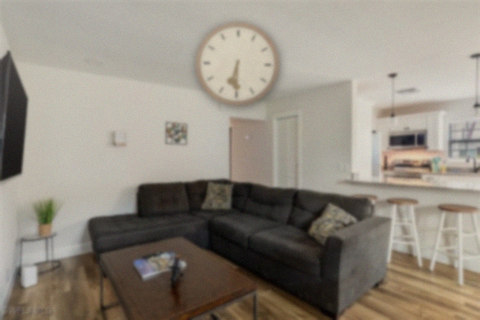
**6:30**
